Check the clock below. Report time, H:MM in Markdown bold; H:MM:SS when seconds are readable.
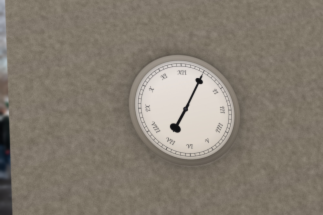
**7:05**
